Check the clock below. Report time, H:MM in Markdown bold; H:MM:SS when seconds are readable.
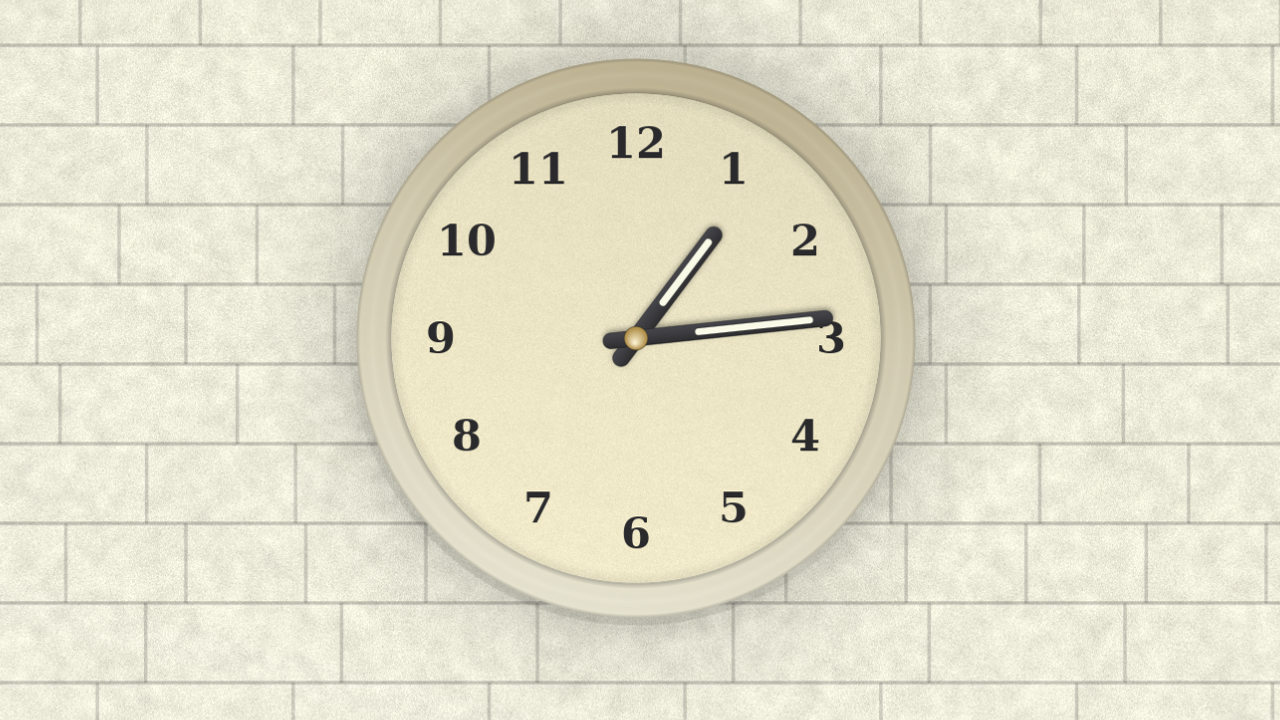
**1:14**
